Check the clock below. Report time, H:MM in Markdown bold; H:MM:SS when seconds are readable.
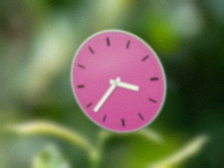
**3:38**
